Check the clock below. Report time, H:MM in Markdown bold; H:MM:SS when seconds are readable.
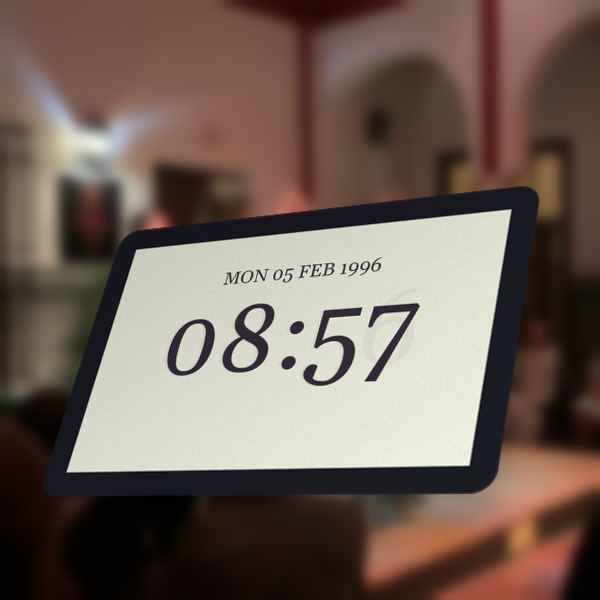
**8:57**
